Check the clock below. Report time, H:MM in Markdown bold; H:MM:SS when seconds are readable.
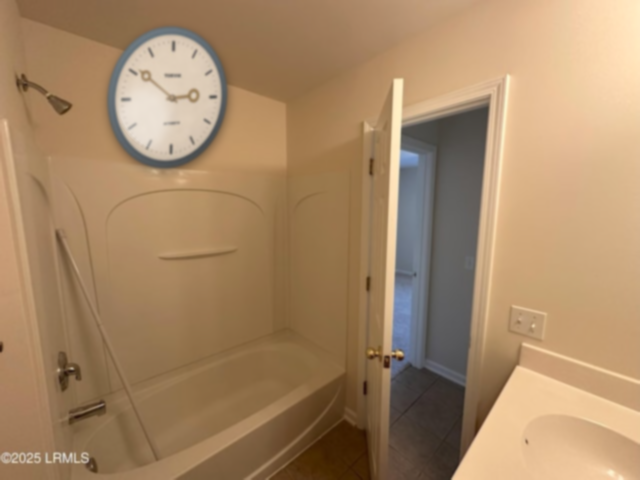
**2:51**
